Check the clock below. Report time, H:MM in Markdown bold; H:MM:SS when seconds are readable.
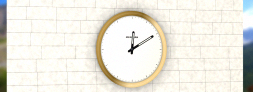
**12:10**
